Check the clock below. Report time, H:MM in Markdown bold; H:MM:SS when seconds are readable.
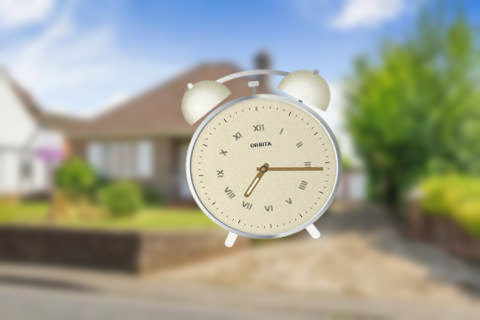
**7:16**
